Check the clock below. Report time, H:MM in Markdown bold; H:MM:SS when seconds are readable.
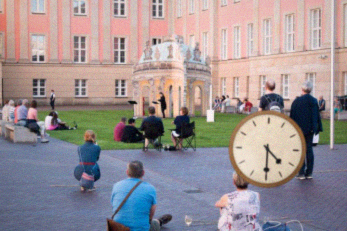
**4:30**
